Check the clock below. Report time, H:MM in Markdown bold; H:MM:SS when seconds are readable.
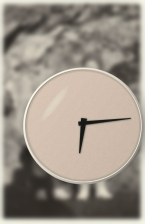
**6:14**
